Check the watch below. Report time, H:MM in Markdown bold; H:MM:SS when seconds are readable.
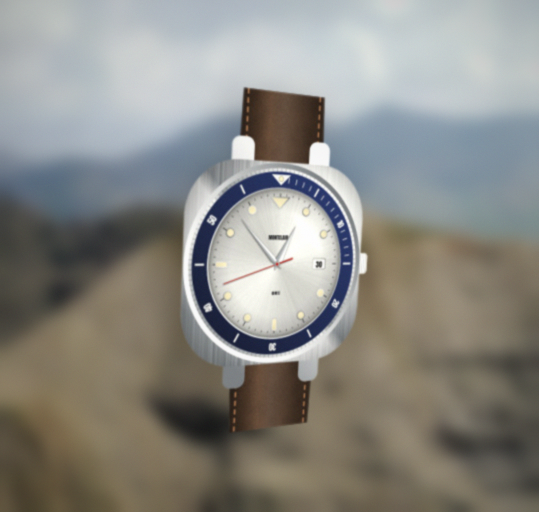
**12:52:42**
